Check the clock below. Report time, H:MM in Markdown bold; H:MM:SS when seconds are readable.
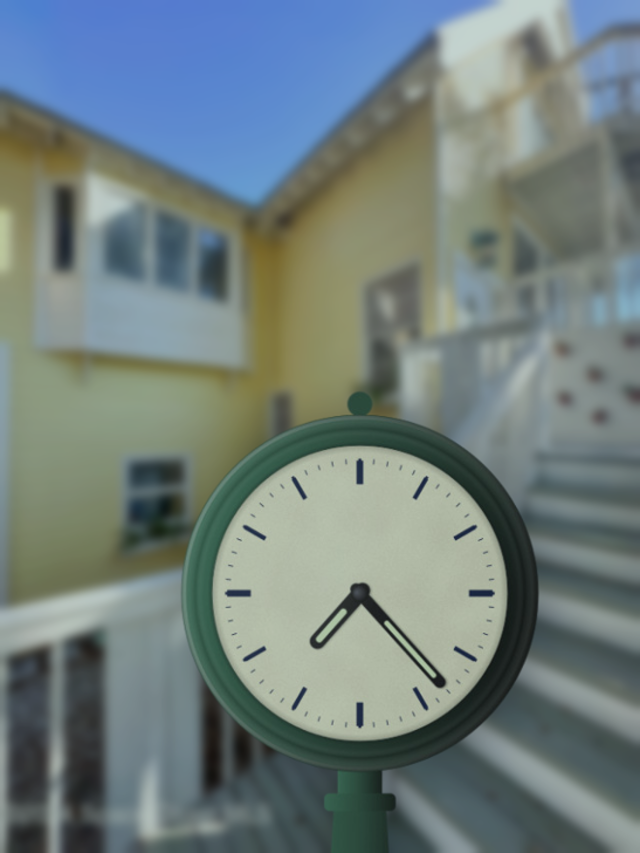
**7:23**
